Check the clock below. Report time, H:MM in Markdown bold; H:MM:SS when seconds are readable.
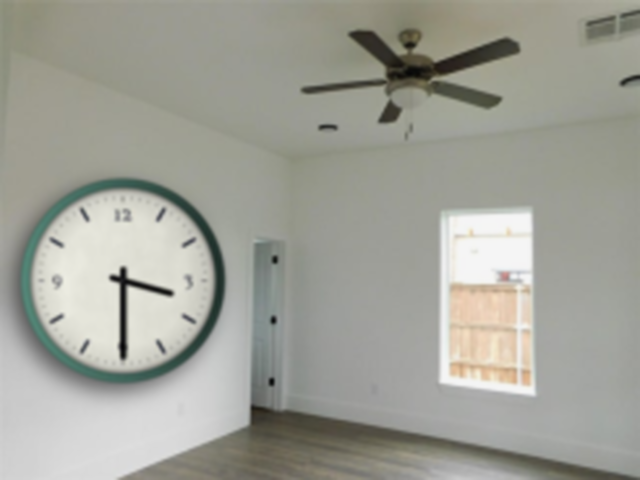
**3:30**
